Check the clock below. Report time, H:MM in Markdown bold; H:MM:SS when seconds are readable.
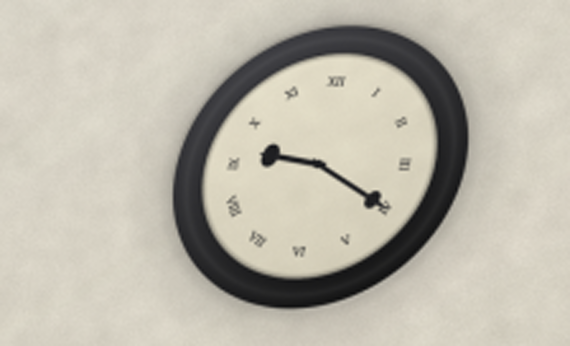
**9:20**
